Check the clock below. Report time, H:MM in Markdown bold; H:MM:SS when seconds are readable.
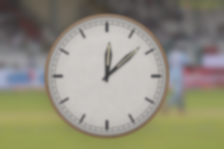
**12:08**
